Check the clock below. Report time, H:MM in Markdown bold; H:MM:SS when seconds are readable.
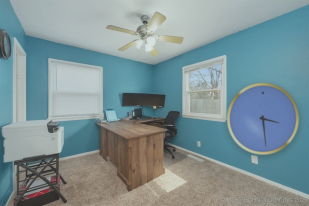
**3:29**
